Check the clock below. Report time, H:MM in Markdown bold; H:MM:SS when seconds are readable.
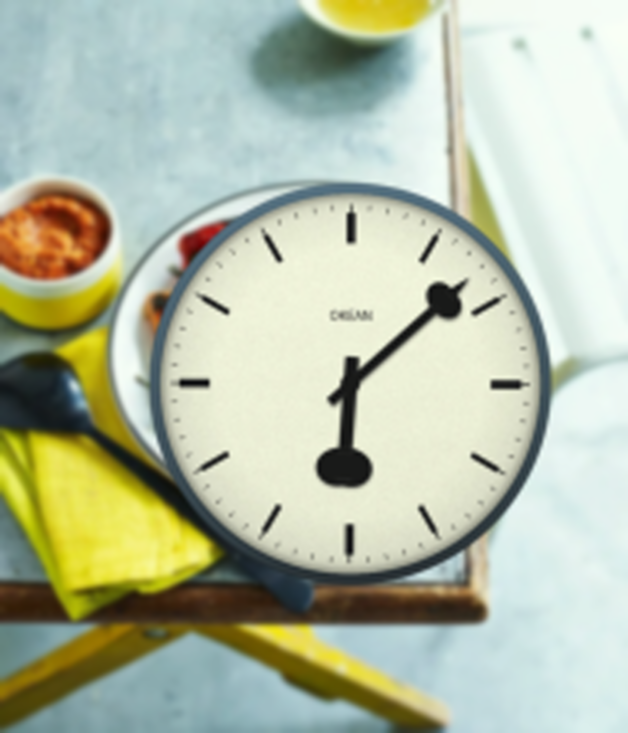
**6:08**
